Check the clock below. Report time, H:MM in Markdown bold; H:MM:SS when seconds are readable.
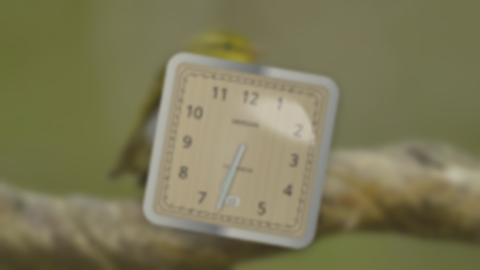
**6:32**
